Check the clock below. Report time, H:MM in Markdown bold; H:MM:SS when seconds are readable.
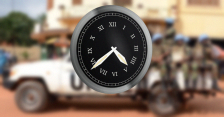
**4:39**
